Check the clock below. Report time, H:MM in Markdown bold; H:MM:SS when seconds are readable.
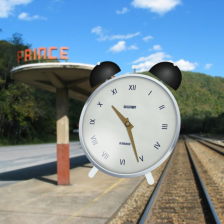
**10:26**
